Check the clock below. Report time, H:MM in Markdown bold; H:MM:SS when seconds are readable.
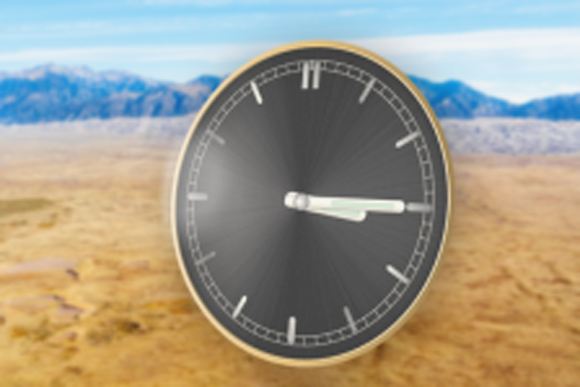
**3:15**
